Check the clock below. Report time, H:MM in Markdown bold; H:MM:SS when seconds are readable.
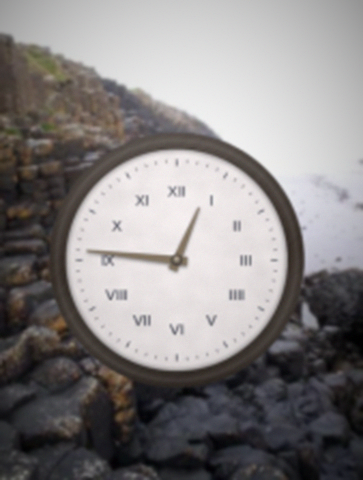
**12:46**
